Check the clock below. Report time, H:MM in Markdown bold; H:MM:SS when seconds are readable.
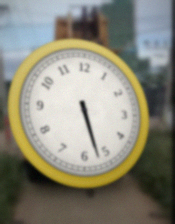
**5:27**
